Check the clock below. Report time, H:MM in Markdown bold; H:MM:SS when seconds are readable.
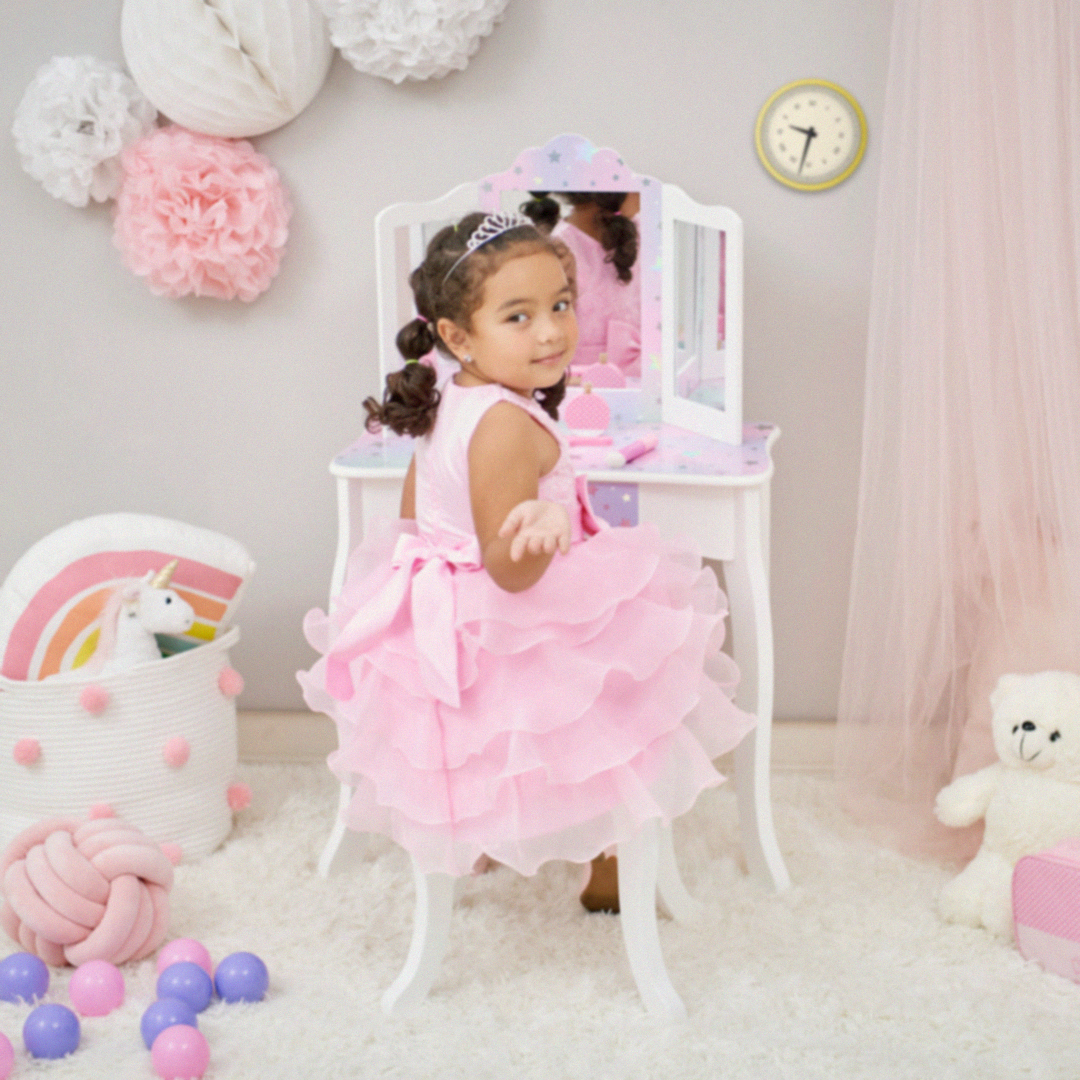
**9:32**
